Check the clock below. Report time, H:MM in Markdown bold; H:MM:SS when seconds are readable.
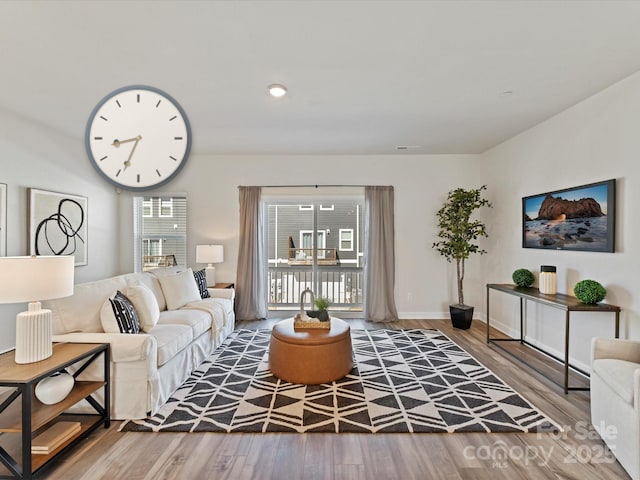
**8:34**
